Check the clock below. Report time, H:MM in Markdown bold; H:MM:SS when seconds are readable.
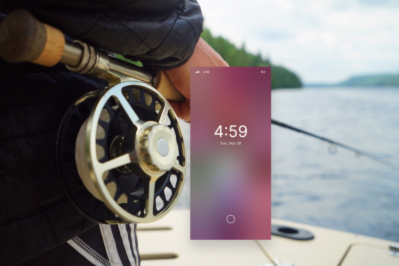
**4:59**
